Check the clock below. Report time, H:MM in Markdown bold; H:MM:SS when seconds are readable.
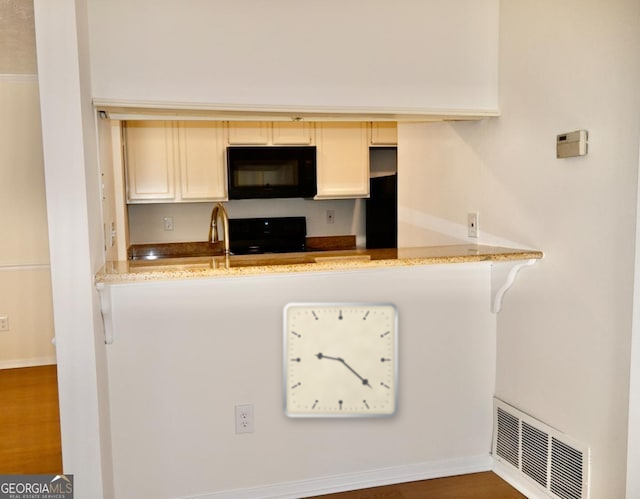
**9:22**
